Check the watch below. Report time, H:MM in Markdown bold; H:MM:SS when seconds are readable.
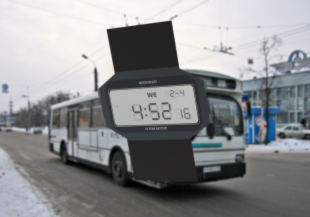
**4:52:16**
